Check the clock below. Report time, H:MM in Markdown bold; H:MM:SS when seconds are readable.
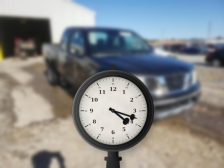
**4:18**
